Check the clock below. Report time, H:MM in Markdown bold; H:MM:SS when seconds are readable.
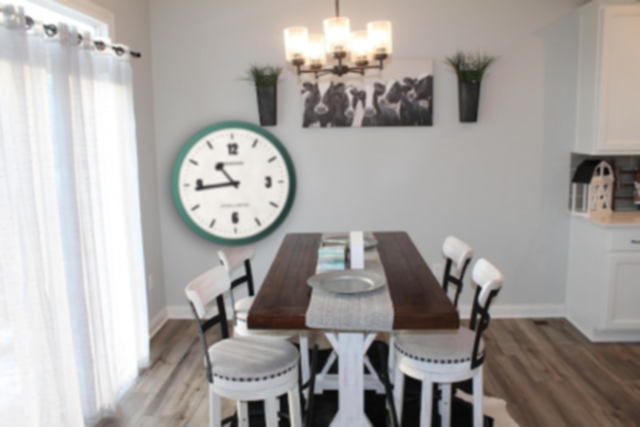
**10:44**
